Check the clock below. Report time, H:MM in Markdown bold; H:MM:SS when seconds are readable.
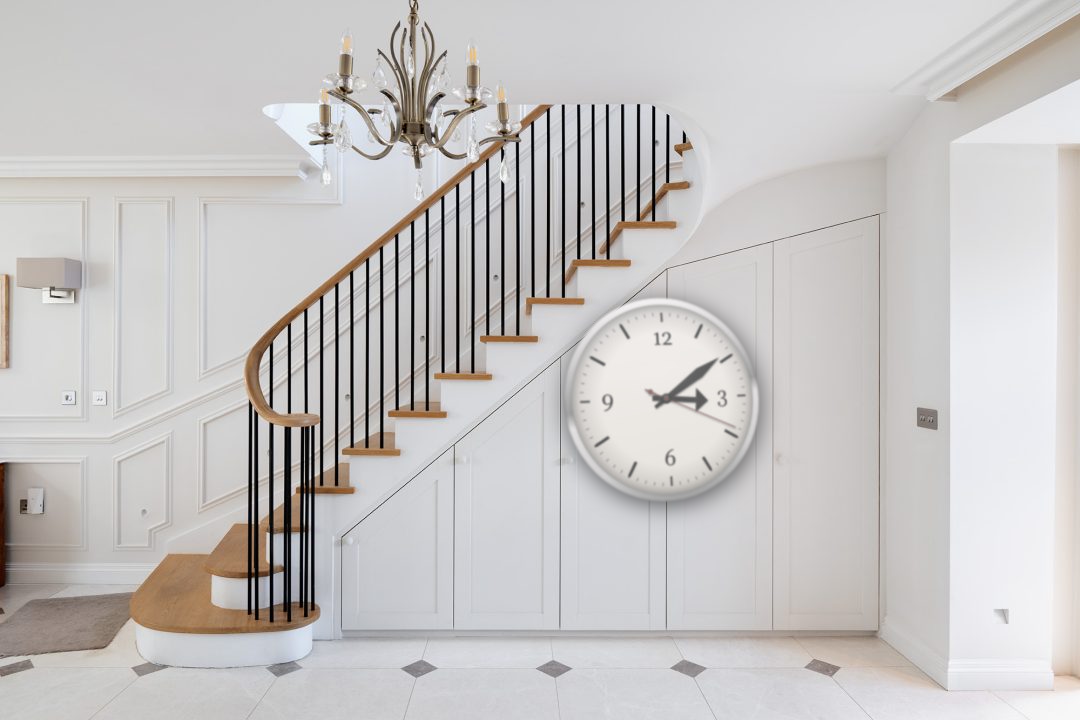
**3:09:19**
